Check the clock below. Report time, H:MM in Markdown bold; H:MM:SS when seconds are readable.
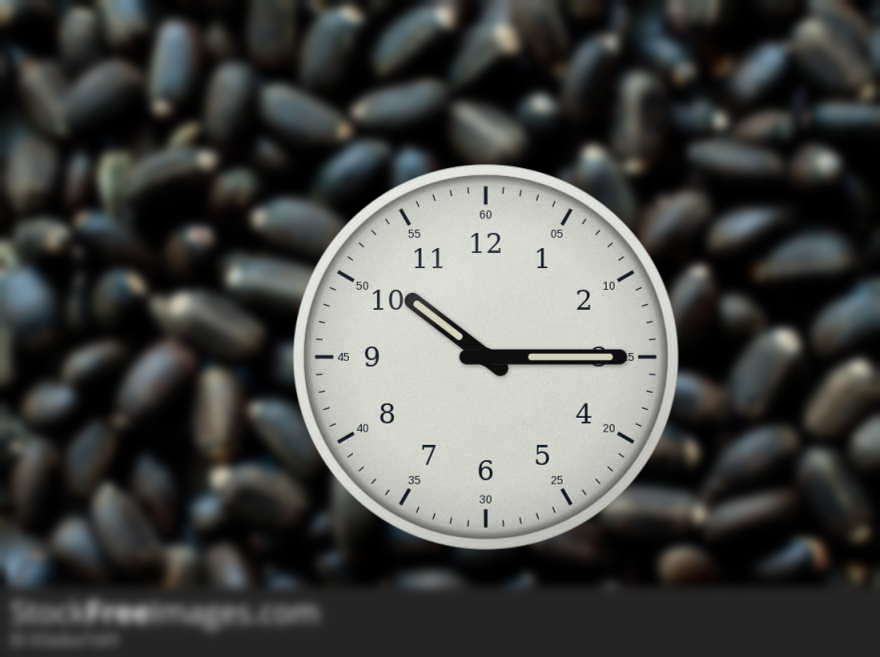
**10:15**
